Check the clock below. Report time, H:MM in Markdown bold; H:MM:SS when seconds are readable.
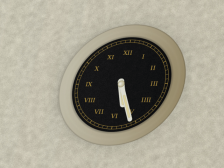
**5:26**
